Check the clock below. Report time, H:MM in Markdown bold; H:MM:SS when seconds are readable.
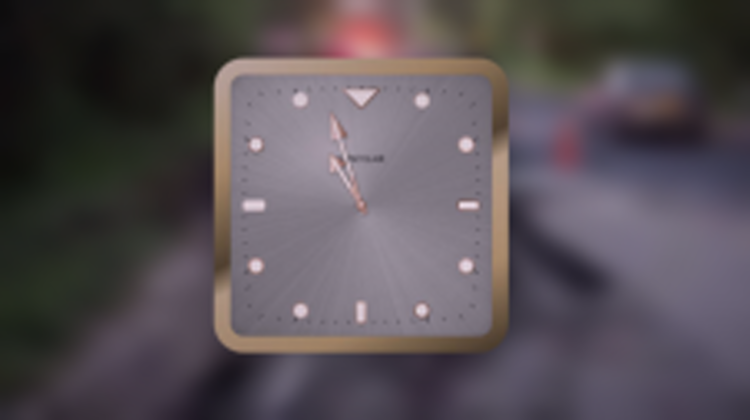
**10:57**
